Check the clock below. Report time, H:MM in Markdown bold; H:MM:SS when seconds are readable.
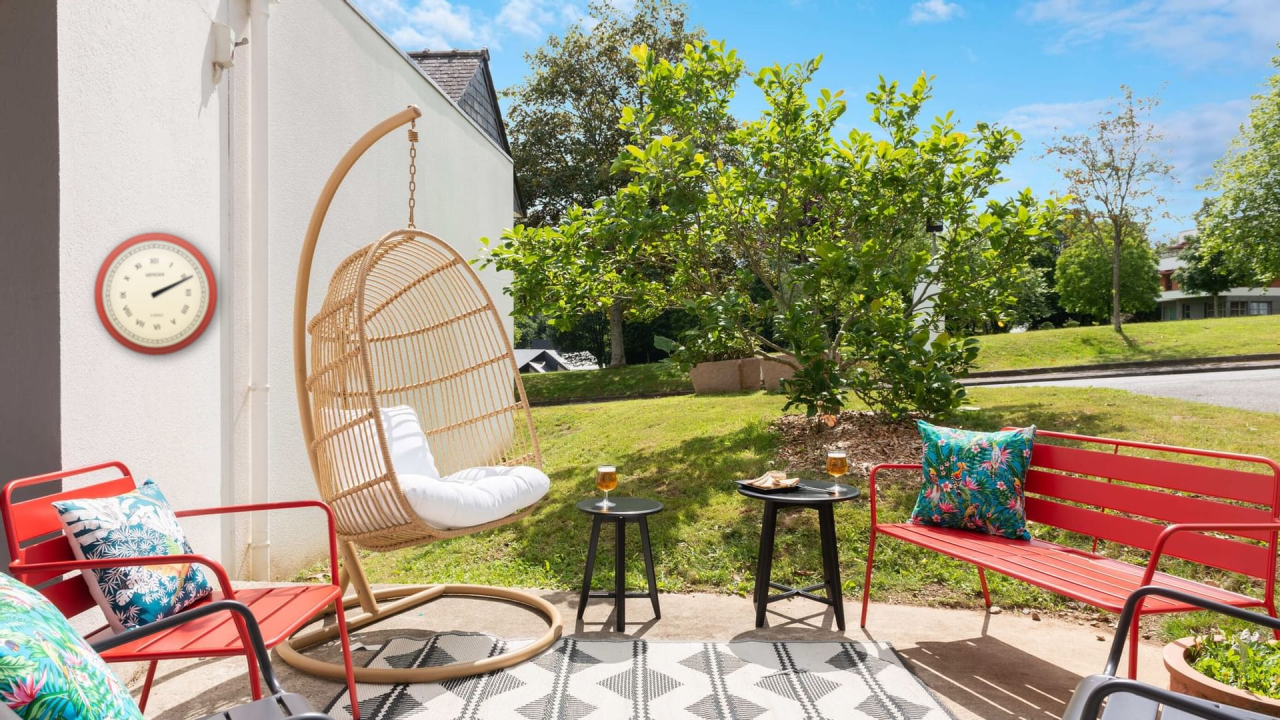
**2:11**
